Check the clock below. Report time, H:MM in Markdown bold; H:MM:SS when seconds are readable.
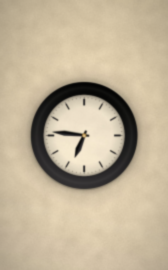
**6:46**
